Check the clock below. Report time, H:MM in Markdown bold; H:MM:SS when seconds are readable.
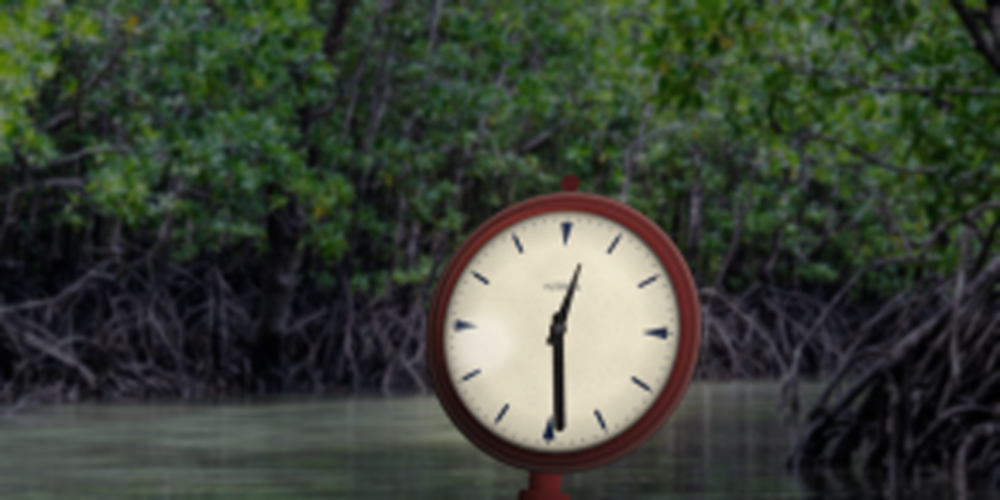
**12:29**
